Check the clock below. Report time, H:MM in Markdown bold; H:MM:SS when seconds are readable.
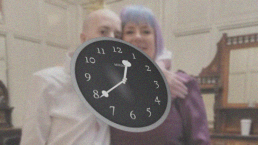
**12:39**
